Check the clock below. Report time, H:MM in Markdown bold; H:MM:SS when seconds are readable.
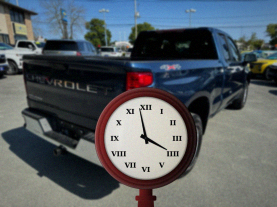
**3:58**
